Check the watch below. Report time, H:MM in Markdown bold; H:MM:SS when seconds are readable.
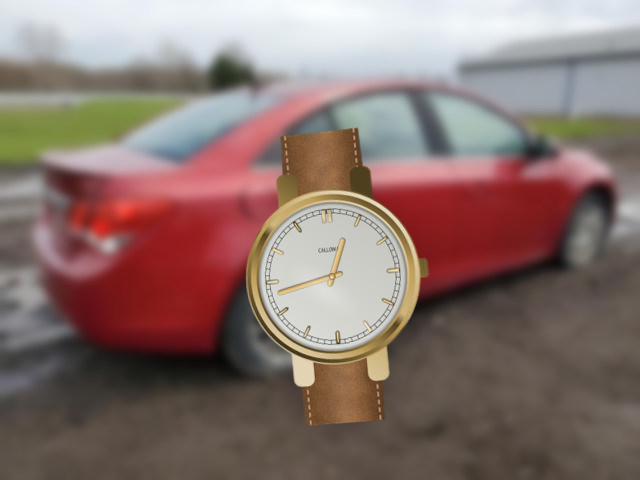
**12:43**
